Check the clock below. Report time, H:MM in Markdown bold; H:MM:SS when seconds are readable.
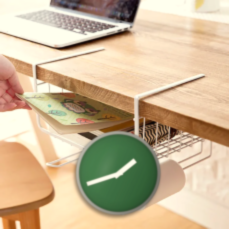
**1:42**
